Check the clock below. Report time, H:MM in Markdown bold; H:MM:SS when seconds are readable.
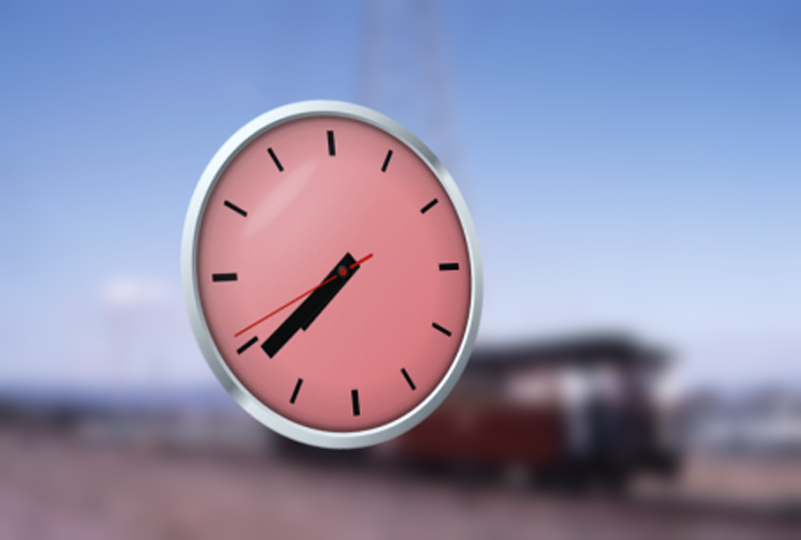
**7:38:41**
